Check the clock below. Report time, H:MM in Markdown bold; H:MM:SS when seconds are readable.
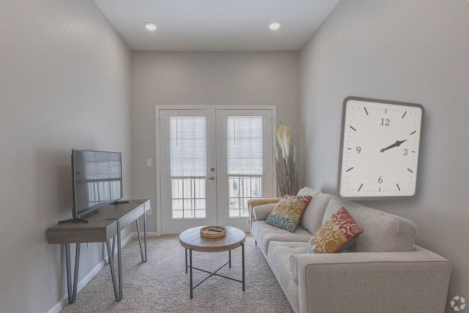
**2:11**
